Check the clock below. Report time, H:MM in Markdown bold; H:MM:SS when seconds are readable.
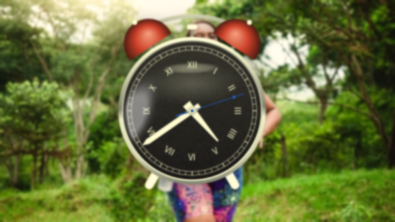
**4:39:12**
